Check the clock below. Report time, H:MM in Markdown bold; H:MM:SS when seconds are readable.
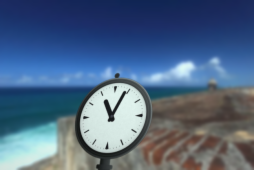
**11:04**
